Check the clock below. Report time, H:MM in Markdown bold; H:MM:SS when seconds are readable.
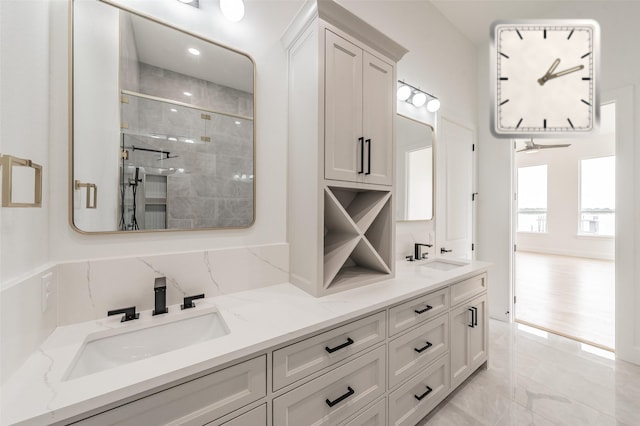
**1:12**
